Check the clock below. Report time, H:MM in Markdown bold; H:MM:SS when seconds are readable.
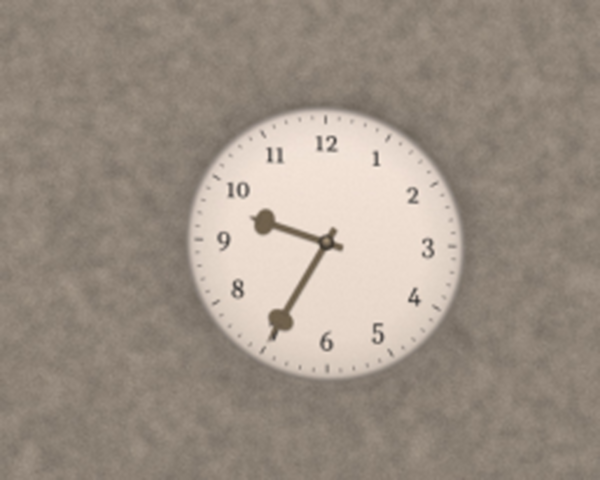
**9:35**
